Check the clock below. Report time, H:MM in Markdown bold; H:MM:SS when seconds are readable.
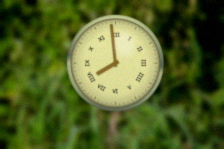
**7:59**
